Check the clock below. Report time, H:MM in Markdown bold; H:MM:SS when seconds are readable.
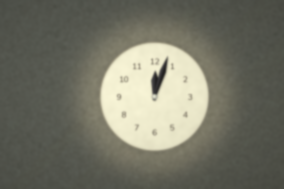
**12:03**
